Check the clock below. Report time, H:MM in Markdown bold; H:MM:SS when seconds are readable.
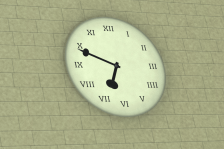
**6:49**
